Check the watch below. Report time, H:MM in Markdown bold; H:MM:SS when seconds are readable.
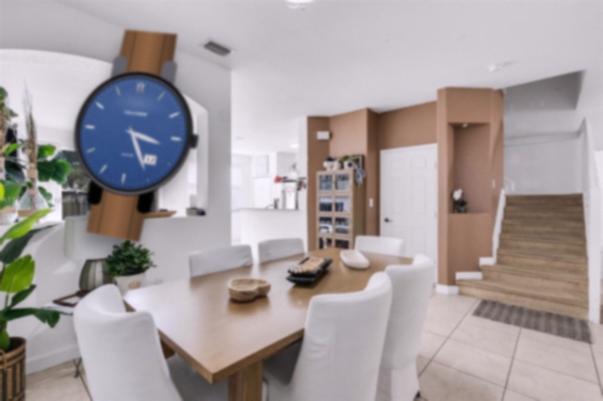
**3:25**
